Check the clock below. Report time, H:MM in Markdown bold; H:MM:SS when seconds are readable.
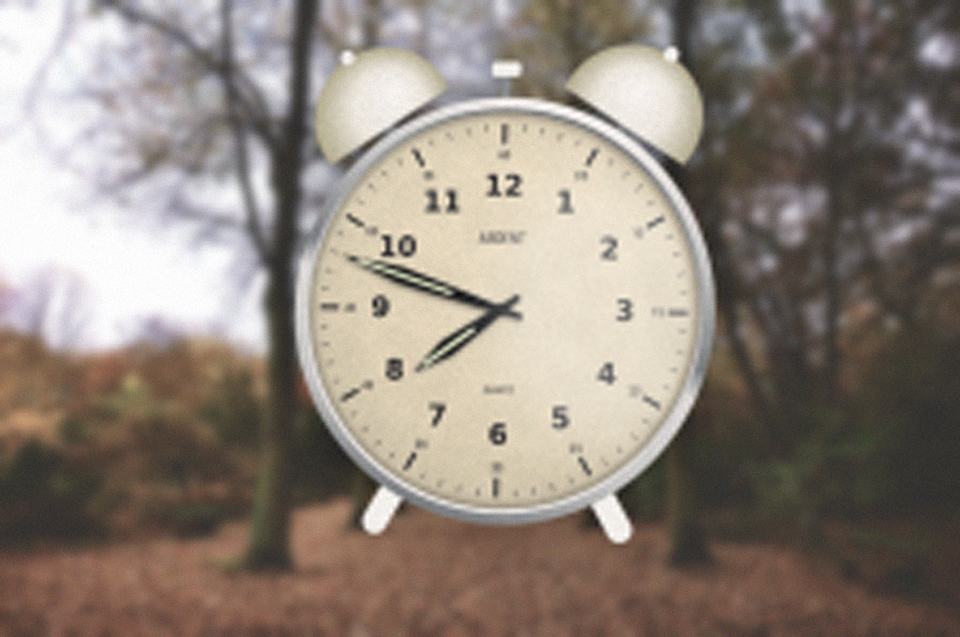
**7:48**
